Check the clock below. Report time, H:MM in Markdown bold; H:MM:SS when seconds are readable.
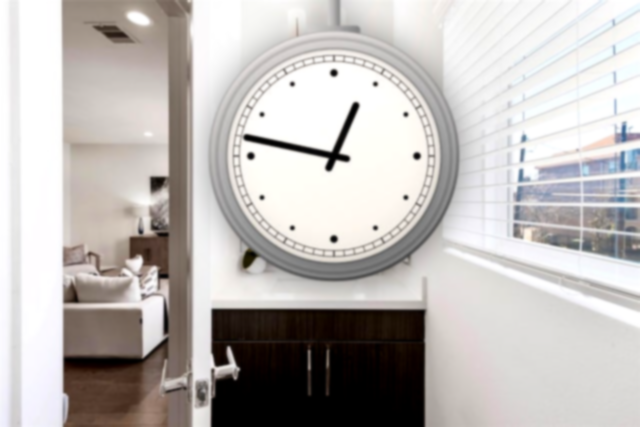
**12:47**
